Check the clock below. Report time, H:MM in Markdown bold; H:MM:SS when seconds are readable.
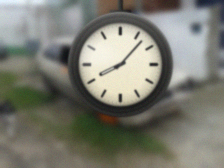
**8:07**
